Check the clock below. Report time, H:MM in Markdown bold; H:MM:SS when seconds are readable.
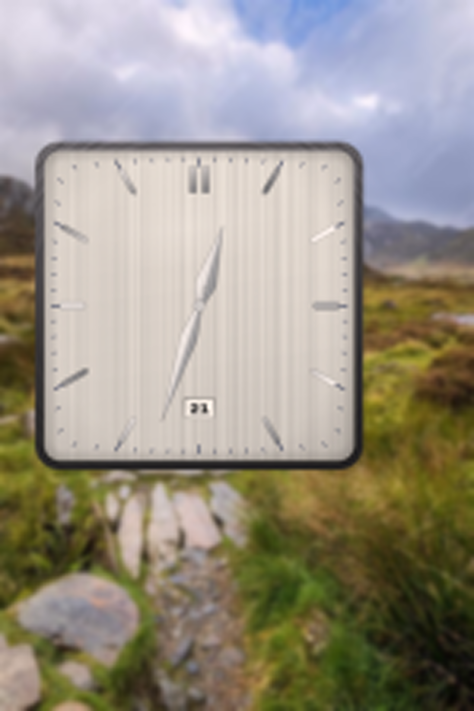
**12:33**
